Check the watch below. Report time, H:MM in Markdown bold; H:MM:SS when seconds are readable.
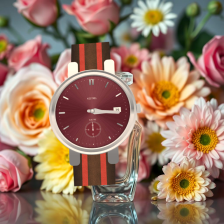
**3:16**
